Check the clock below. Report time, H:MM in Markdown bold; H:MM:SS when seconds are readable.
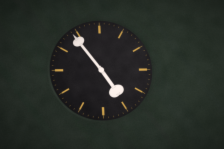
**4:54**
